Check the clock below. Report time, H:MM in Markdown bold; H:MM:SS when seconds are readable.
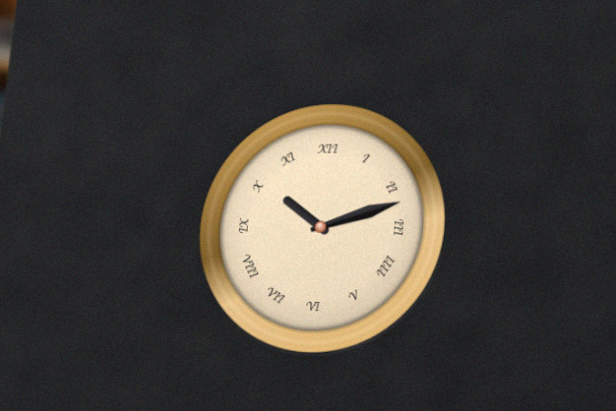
**10:12**
